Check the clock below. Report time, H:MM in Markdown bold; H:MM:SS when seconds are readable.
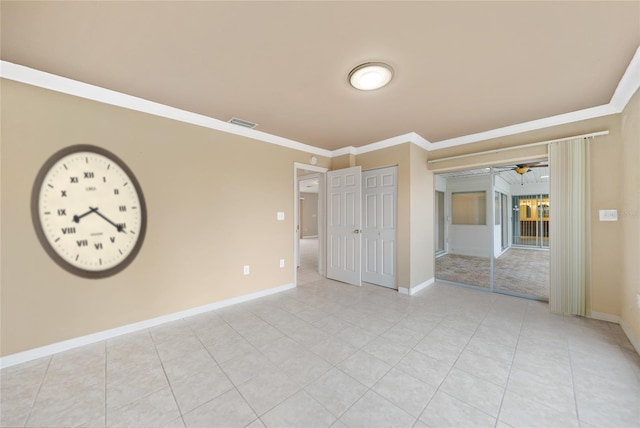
**8:21**
